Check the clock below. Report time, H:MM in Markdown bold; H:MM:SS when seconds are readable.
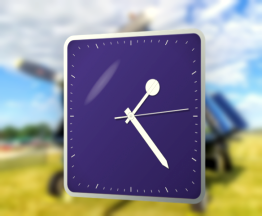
**1:23:14**
